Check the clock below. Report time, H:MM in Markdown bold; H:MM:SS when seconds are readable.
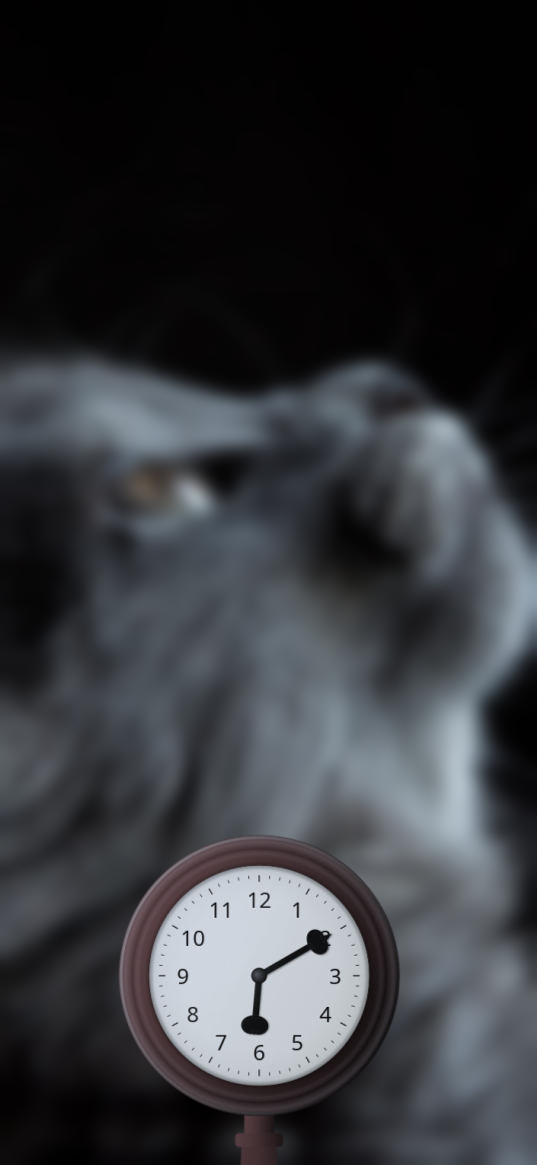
**6:10**
